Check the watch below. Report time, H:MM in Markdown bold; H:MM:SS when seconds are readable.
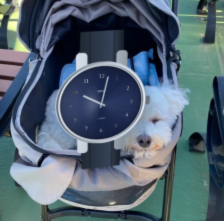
**10:02**
